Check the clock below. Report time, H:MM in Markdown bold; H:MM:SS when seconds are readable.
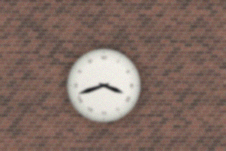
**3:42**
